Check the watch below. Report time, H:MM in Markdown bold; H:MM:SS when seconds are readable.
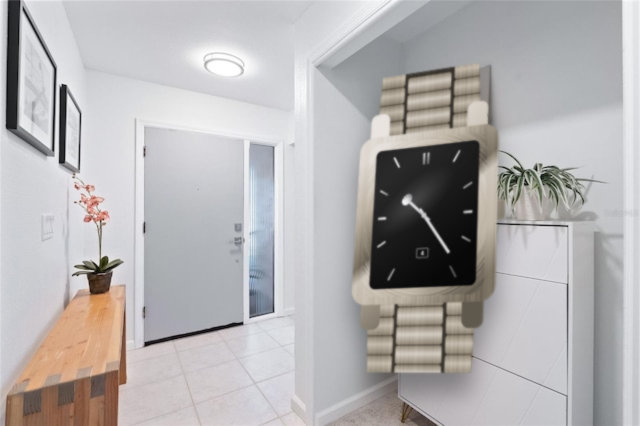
**10:24**
